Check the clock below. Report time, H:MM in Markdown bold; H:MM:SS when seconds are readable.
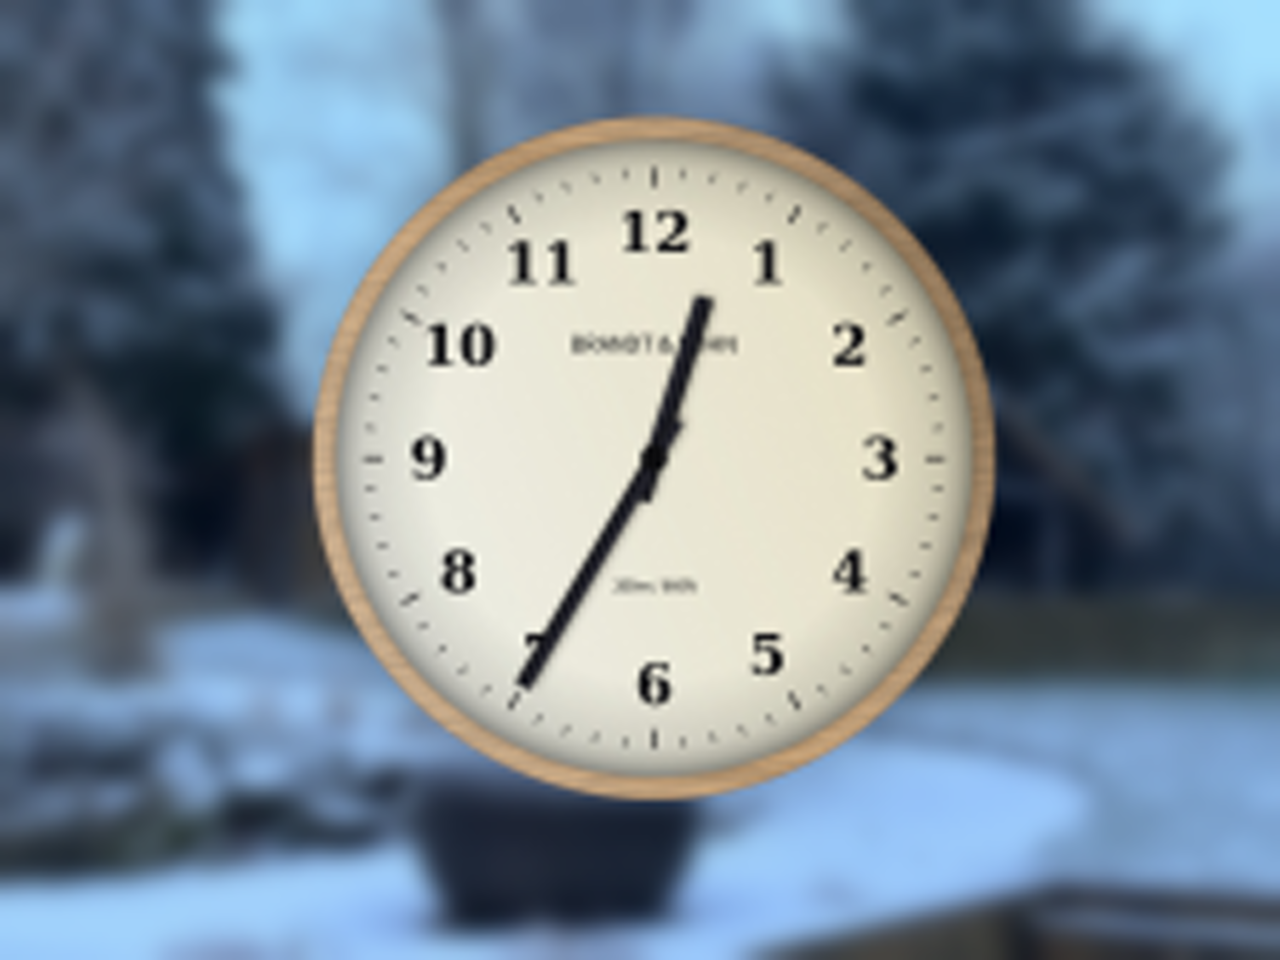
**12:35**
